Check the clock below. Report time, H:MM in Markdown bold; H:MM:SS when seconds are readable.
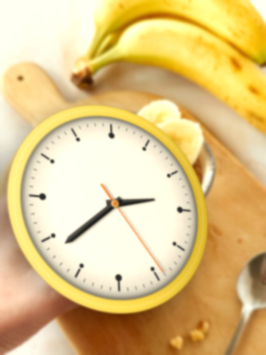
**2:38:24**
